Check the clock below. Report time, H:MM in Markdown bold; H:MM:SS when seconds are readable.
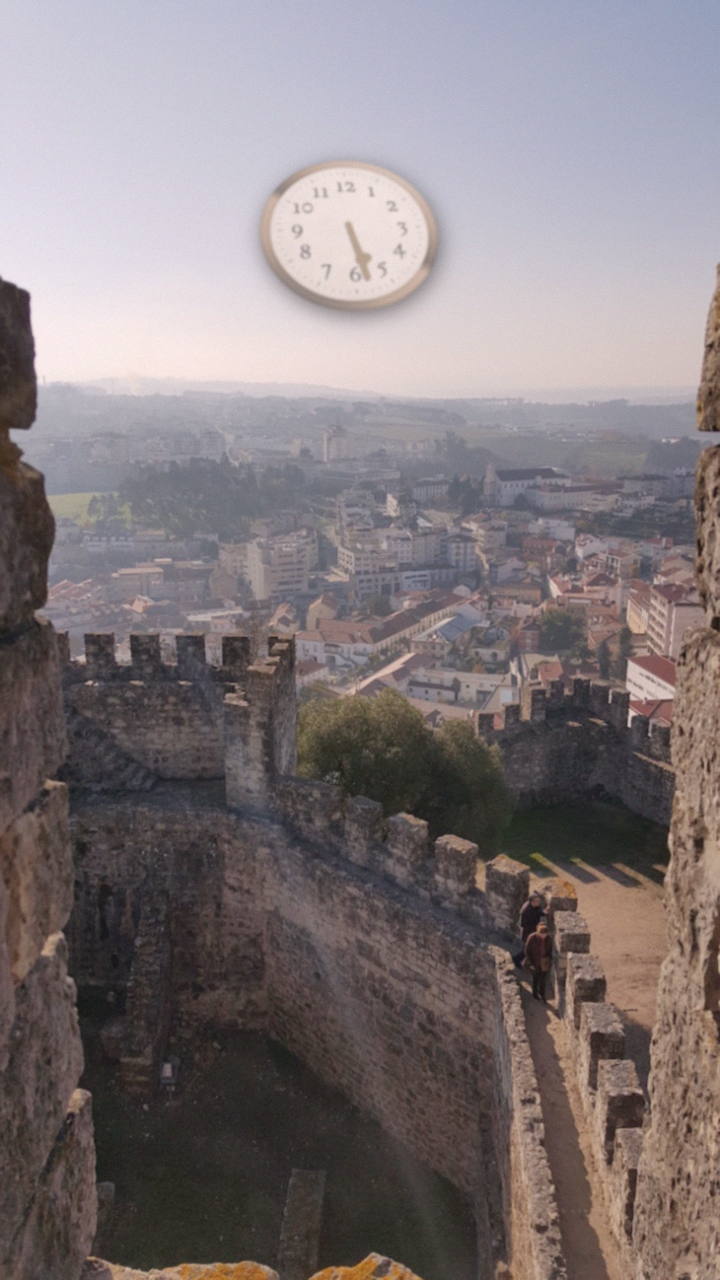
**5:28**
